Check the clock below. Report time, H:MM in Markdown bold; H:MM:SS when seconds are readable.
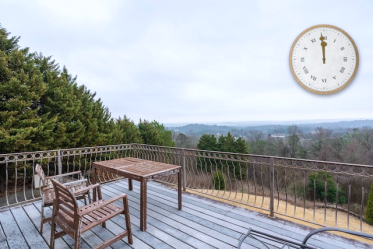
**11:59**
